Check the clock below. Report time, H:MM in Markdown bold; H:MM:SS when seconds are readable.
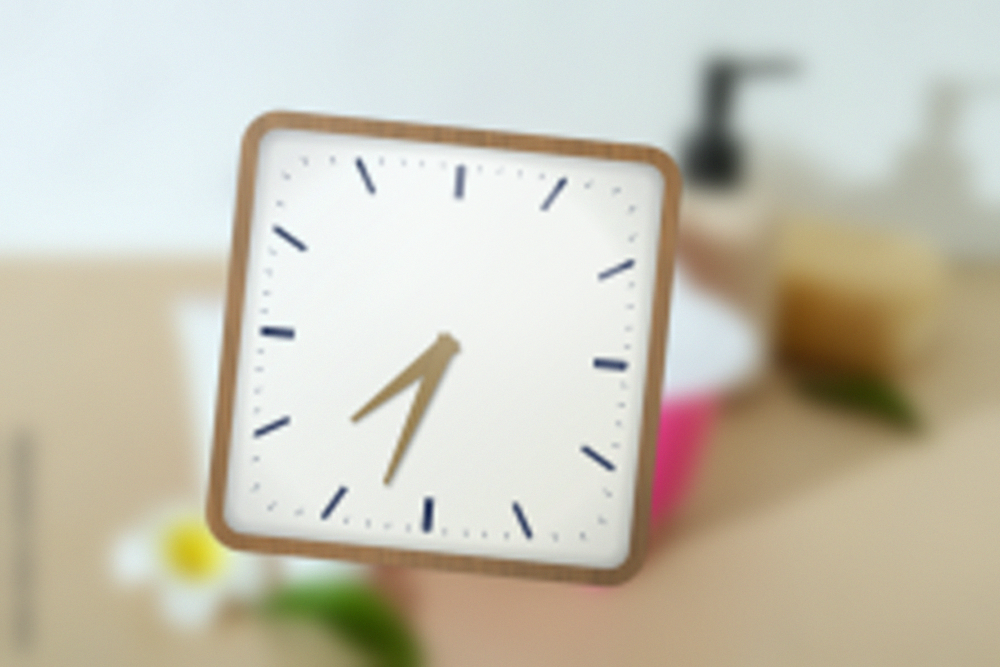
**7:33**
